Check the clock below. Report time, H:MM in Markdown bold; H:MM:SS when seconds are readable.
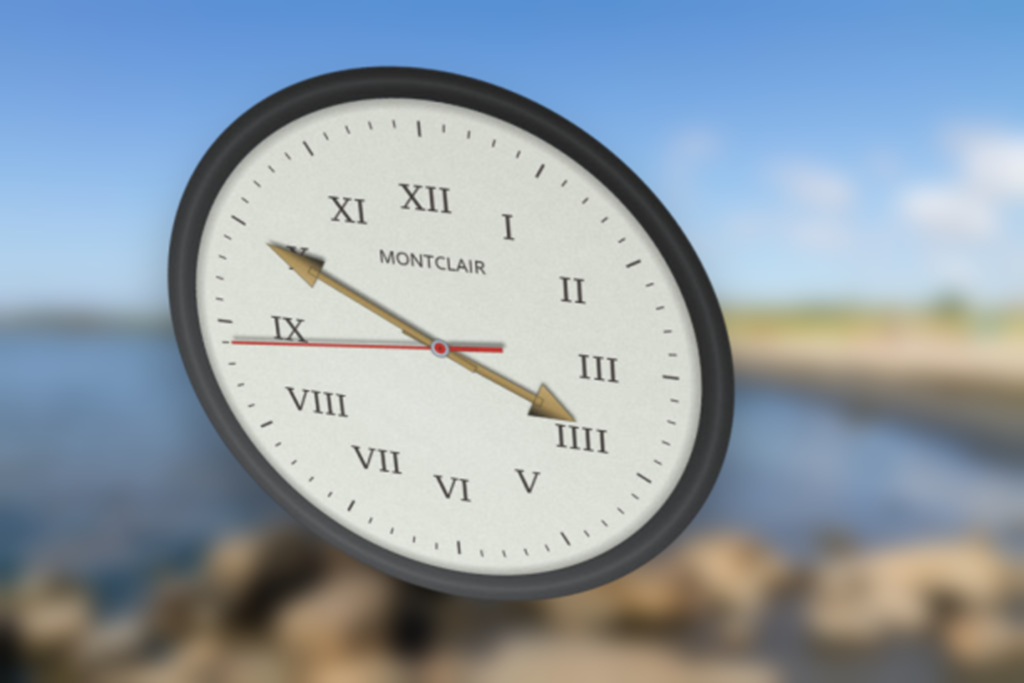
**3:49:44**
